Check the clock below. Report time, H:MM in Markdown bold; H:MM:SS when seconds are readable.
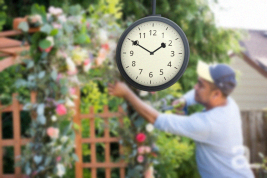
**1:50**
